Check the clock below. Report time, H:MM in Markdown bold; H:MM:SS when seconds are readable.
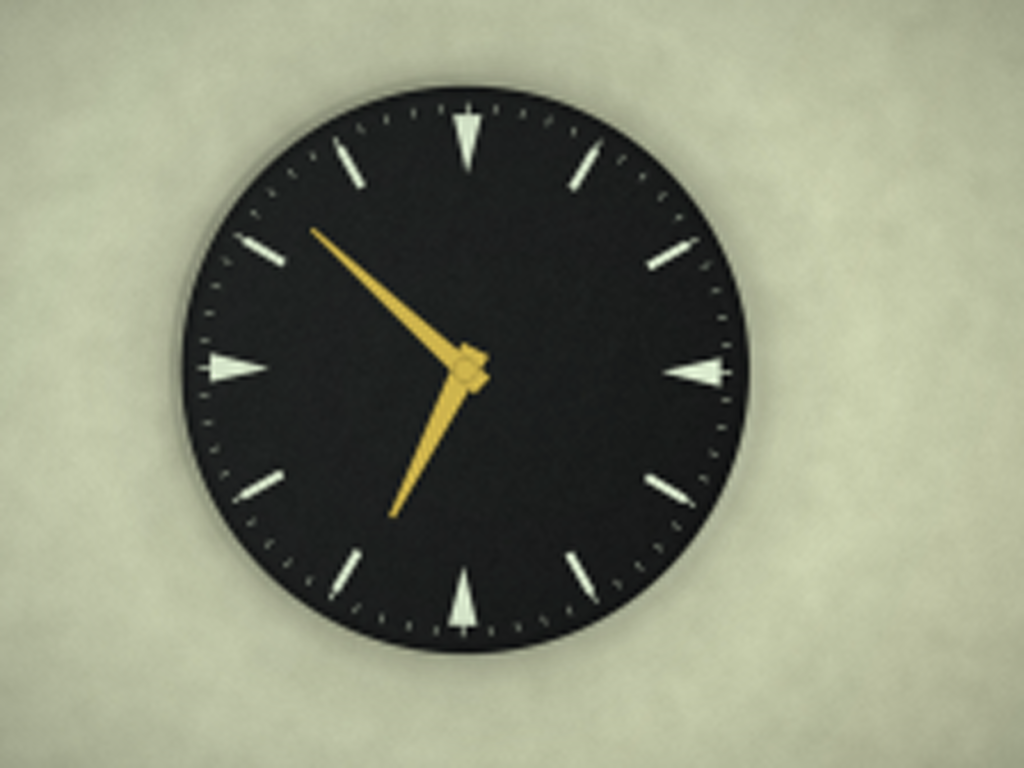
**6:52**
